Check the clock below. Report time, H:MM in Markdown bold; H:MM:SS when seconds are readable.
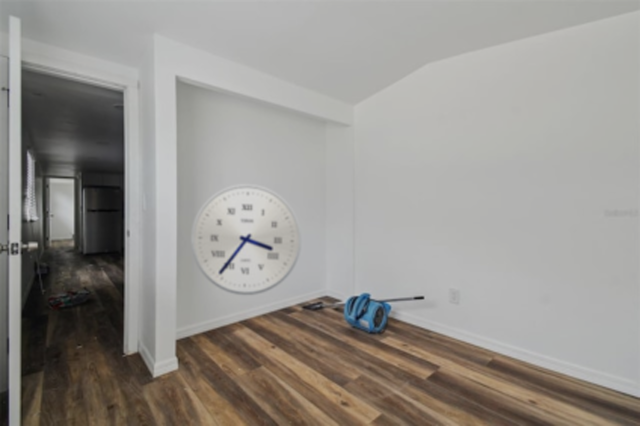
**3:36**
